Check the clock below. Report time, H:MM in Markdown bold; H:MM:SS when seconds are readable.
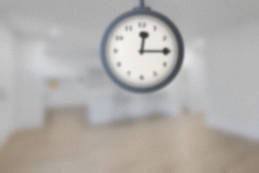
**12:15**
